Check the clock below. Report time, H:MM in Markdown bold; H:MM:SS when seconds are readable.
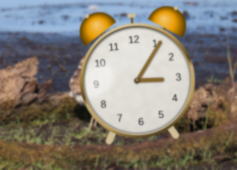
**3:06**
